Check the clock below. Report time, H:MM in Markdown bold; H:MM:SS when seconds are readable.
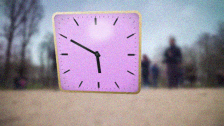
**5:50**
